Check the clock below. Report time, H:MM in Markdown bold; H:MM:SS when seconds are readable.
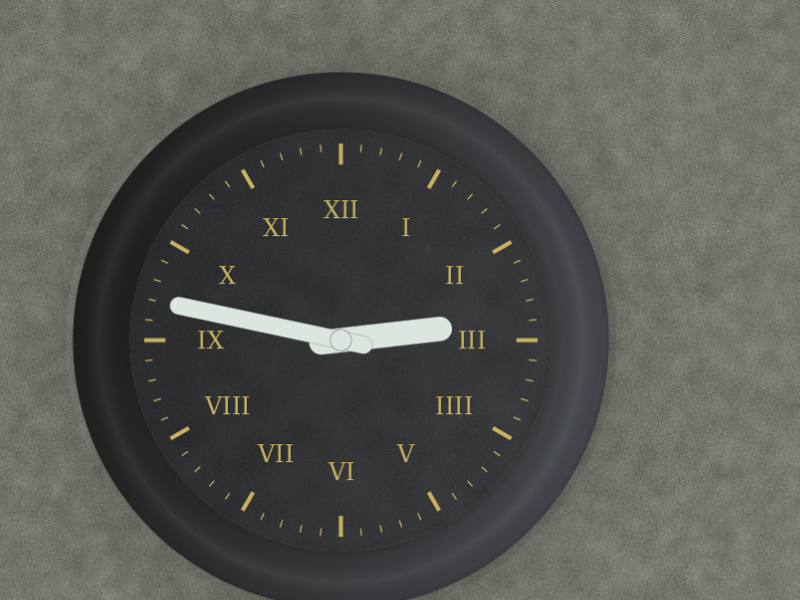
**2:47**
